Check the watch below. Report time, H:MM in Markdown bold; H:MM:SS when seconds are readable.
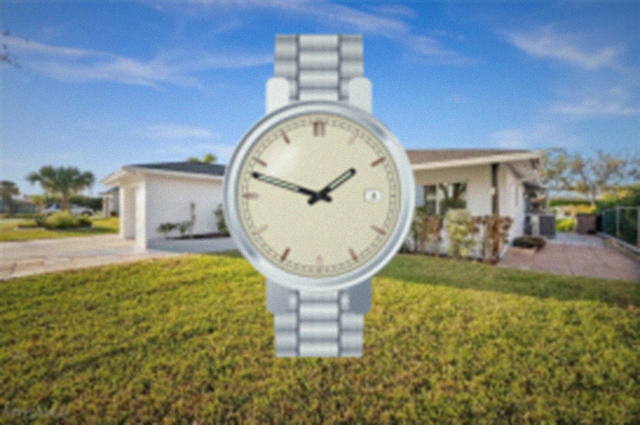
**1:48**
